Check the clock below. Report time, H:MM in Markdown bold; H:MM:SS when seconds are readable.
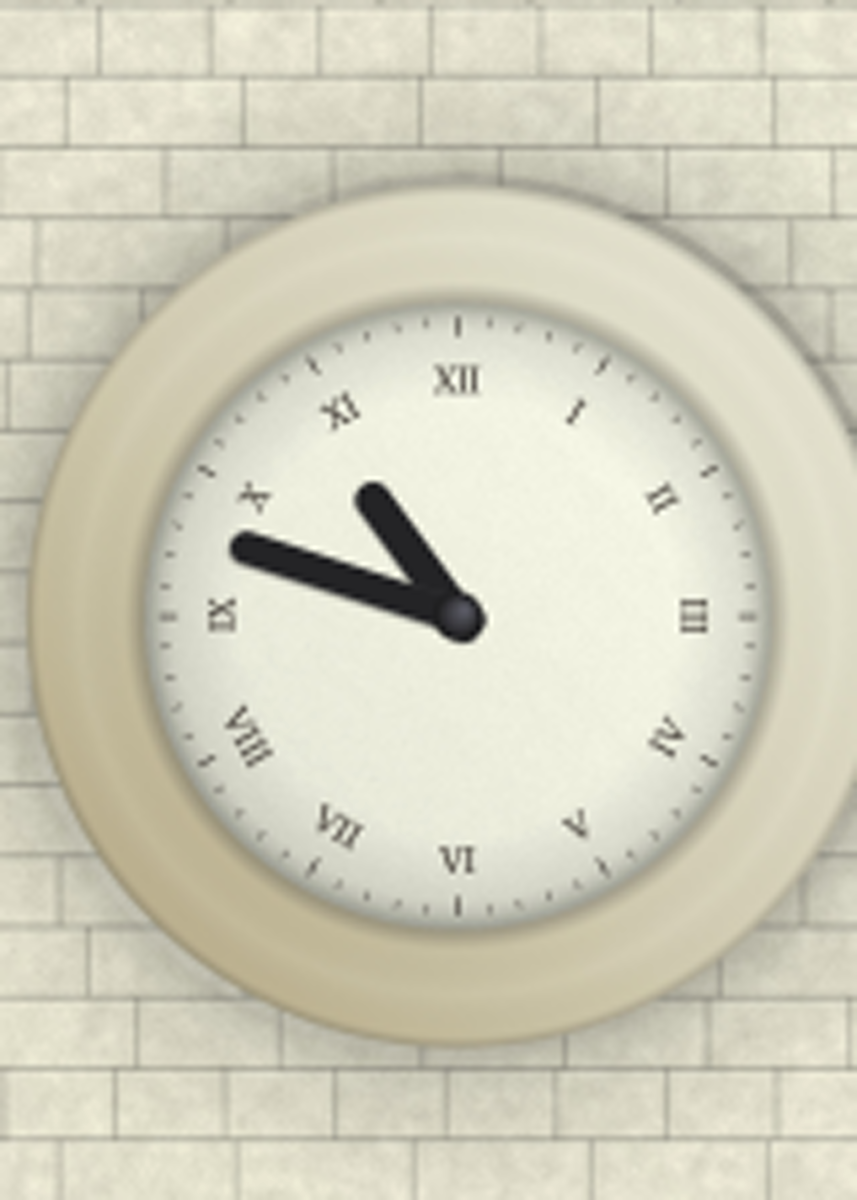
**10:48**
